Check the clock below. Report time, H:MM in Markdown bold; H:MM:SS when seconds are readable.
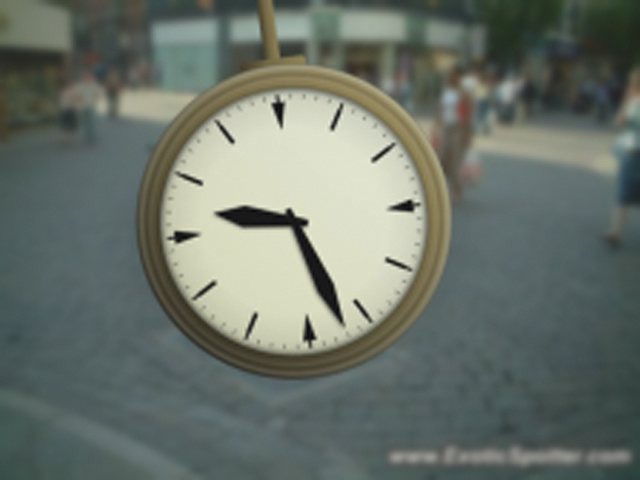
**9:27**
